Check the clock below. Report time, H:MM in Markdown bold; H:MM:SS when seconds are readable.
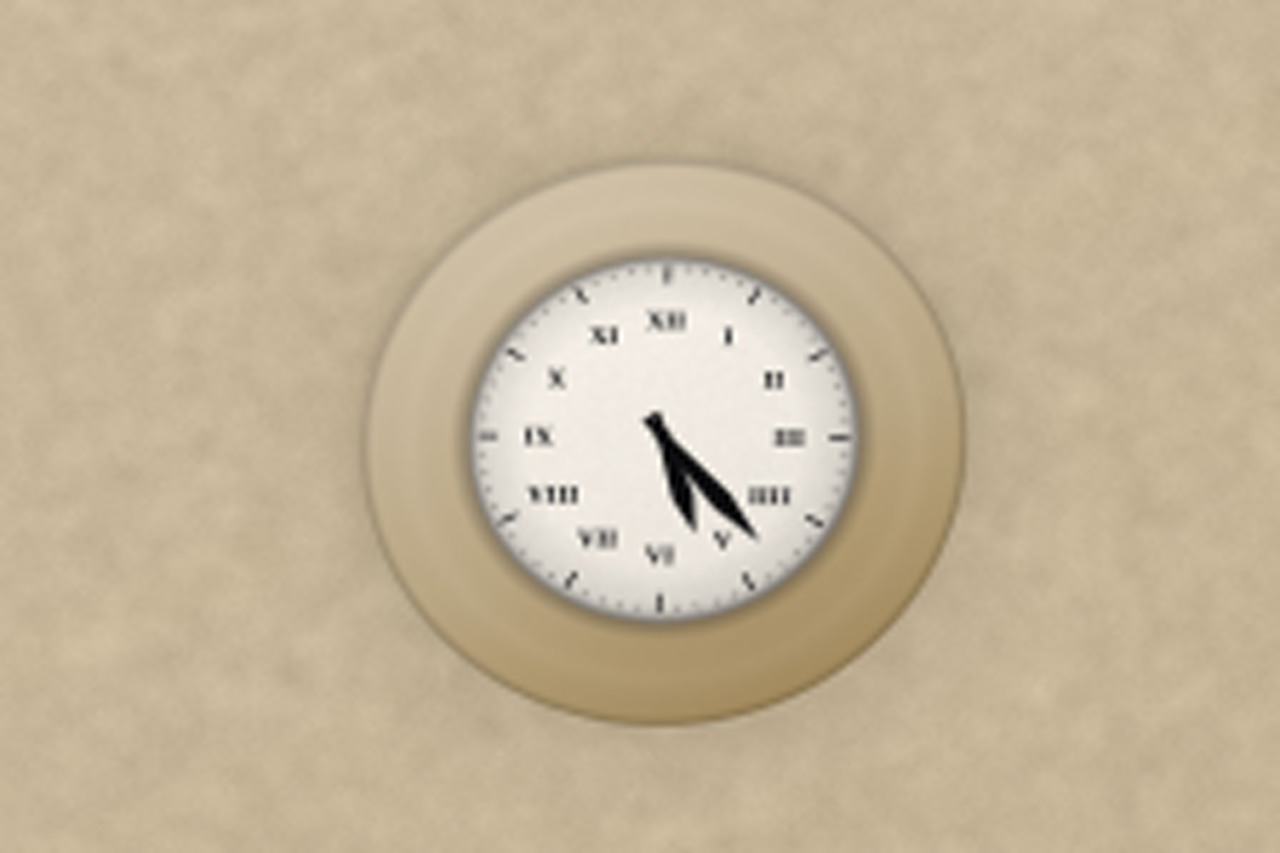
**5:23**
